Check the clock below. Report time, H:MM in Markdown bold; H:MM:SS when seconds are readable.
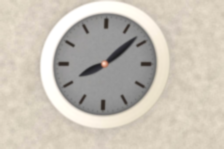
**8:08**
